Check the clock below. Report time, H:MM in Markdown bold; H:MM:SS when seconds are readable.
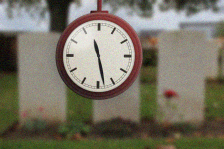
**11:28**
